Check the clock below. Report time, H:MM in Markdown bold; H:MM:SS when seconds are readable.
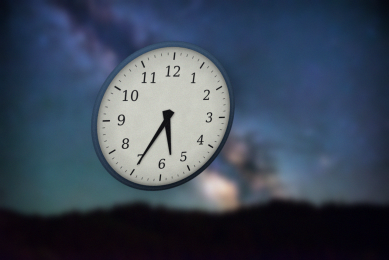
**5:35**
